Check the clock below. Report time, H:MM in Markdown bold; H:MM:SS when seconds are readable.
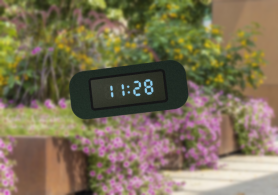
**11:28**
